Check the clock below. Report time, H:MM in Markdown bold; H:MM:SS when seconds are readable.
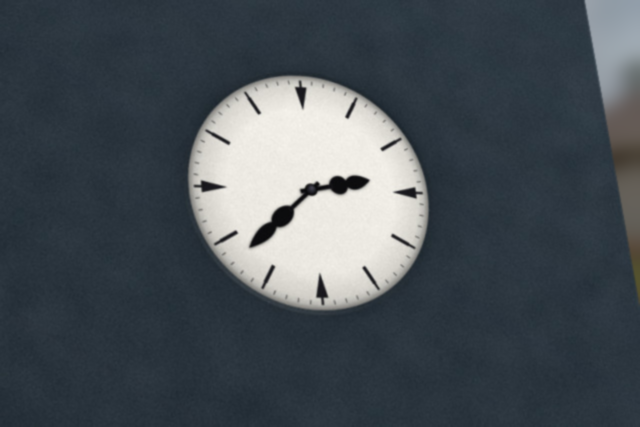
**2:38**
